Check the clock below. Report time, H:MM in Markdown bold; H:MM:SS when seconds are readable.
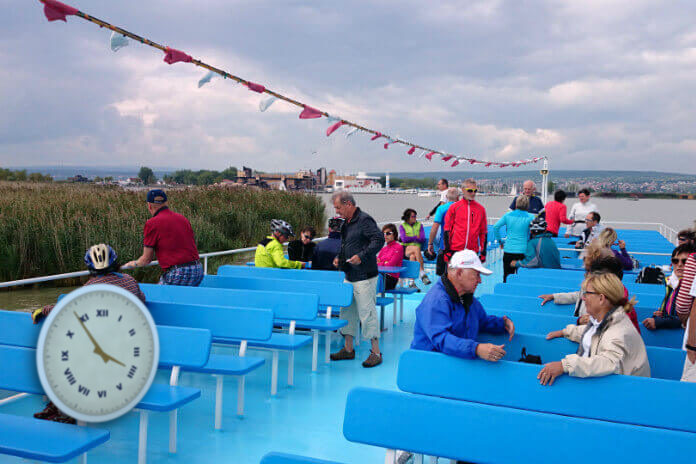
**3:54**
